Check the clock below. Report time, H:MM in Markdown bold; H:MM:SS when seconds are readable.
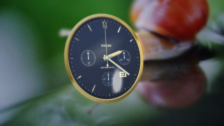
**2:21**
